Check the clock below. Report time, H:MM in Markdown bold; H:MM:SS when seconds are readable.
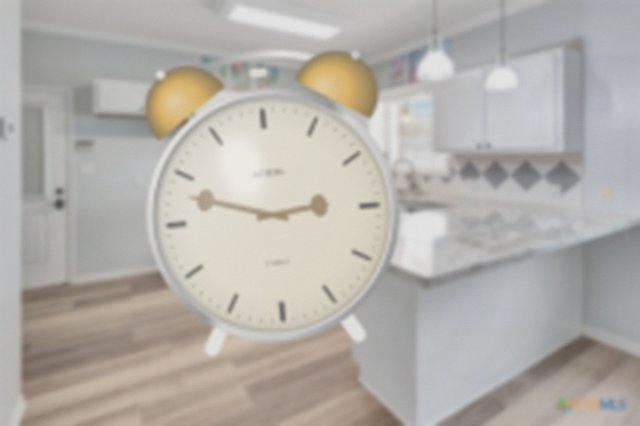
**2:48**
